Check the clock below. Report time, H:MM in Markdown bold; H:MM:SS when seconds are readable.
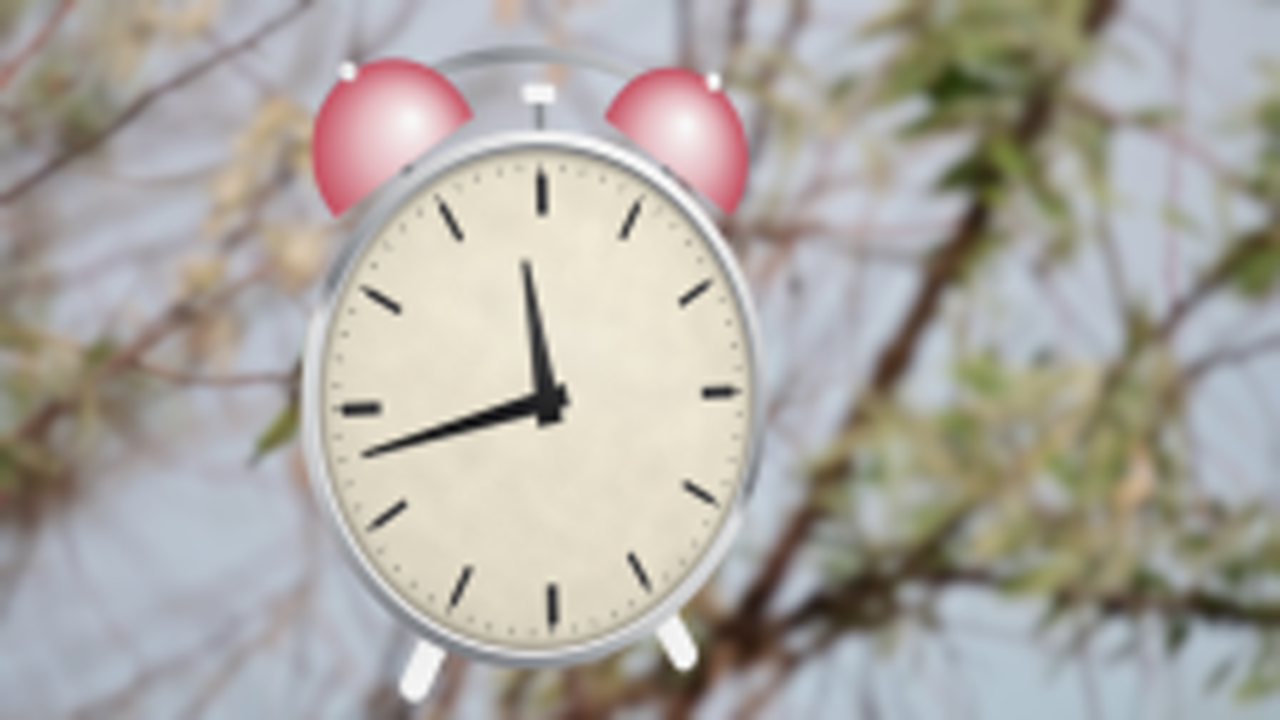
**11:43**
